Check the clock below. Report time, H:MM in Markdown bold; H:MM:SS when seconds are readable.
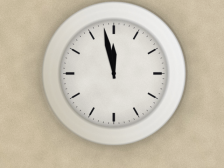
**11:58**
